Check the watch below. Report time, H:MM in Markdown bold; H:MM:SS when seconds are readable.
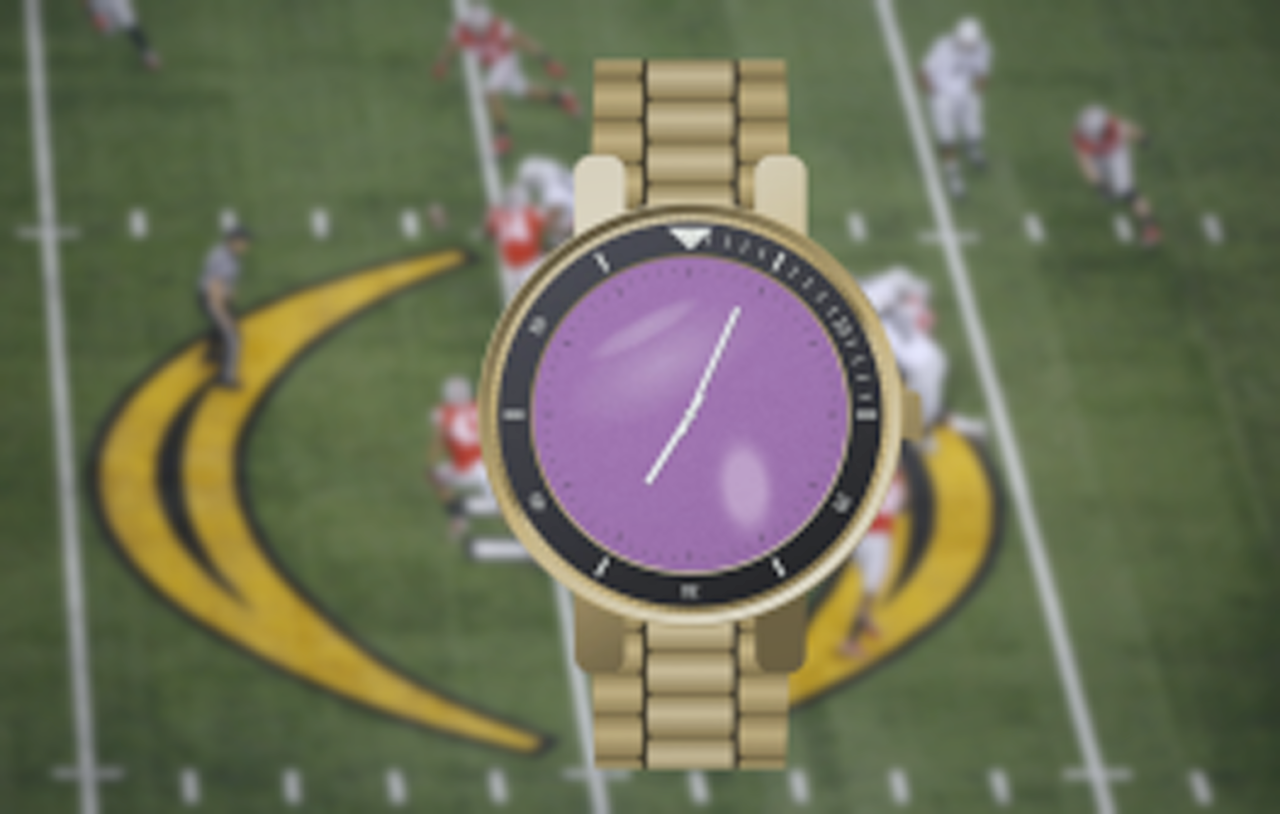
**7:04**
